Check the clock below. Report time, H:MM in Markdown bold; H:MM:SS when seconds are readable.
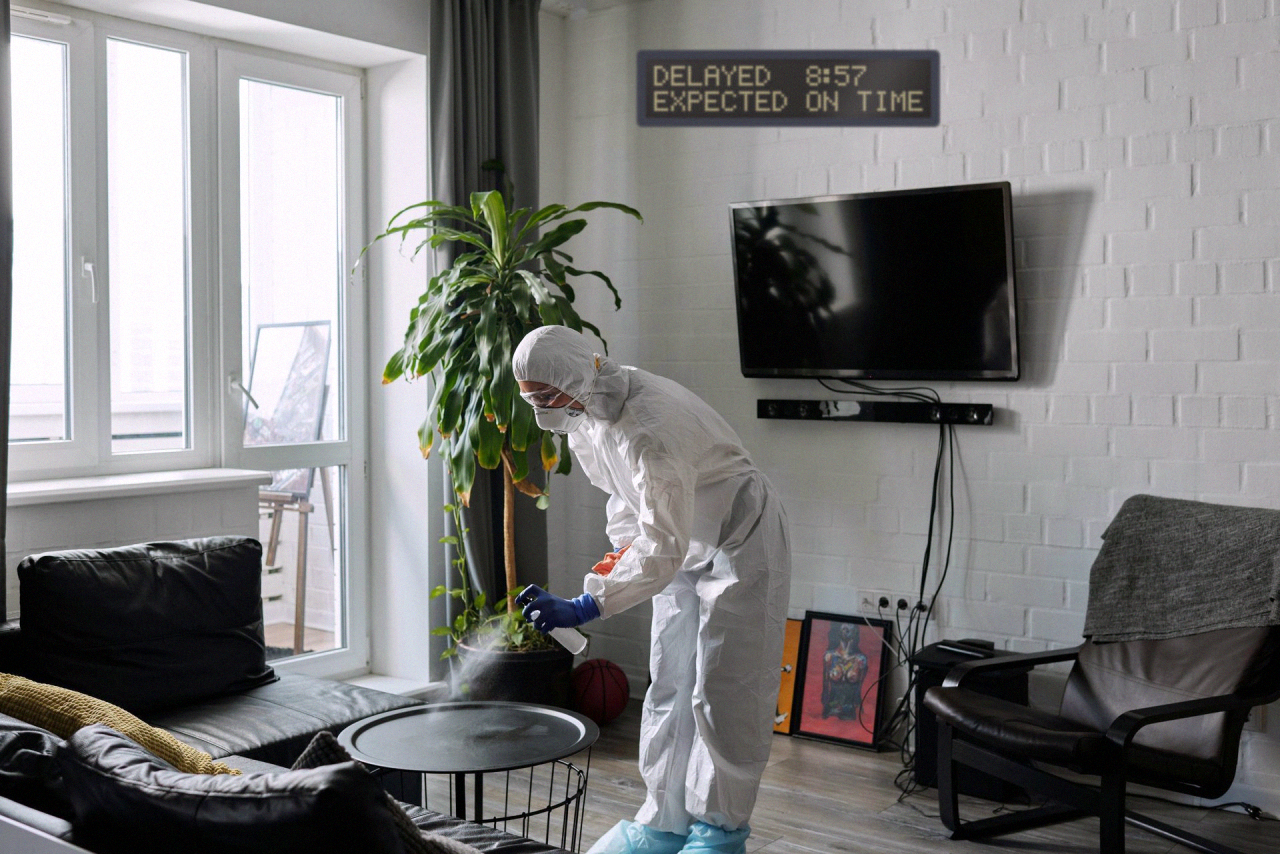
**8:57**
